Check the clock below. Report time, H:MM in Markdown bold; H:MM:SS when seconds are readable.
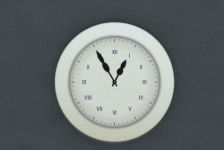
**12:55**
